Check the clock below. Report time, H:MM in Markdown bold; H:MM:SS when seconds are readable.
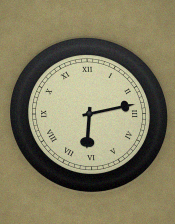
**6:13**
